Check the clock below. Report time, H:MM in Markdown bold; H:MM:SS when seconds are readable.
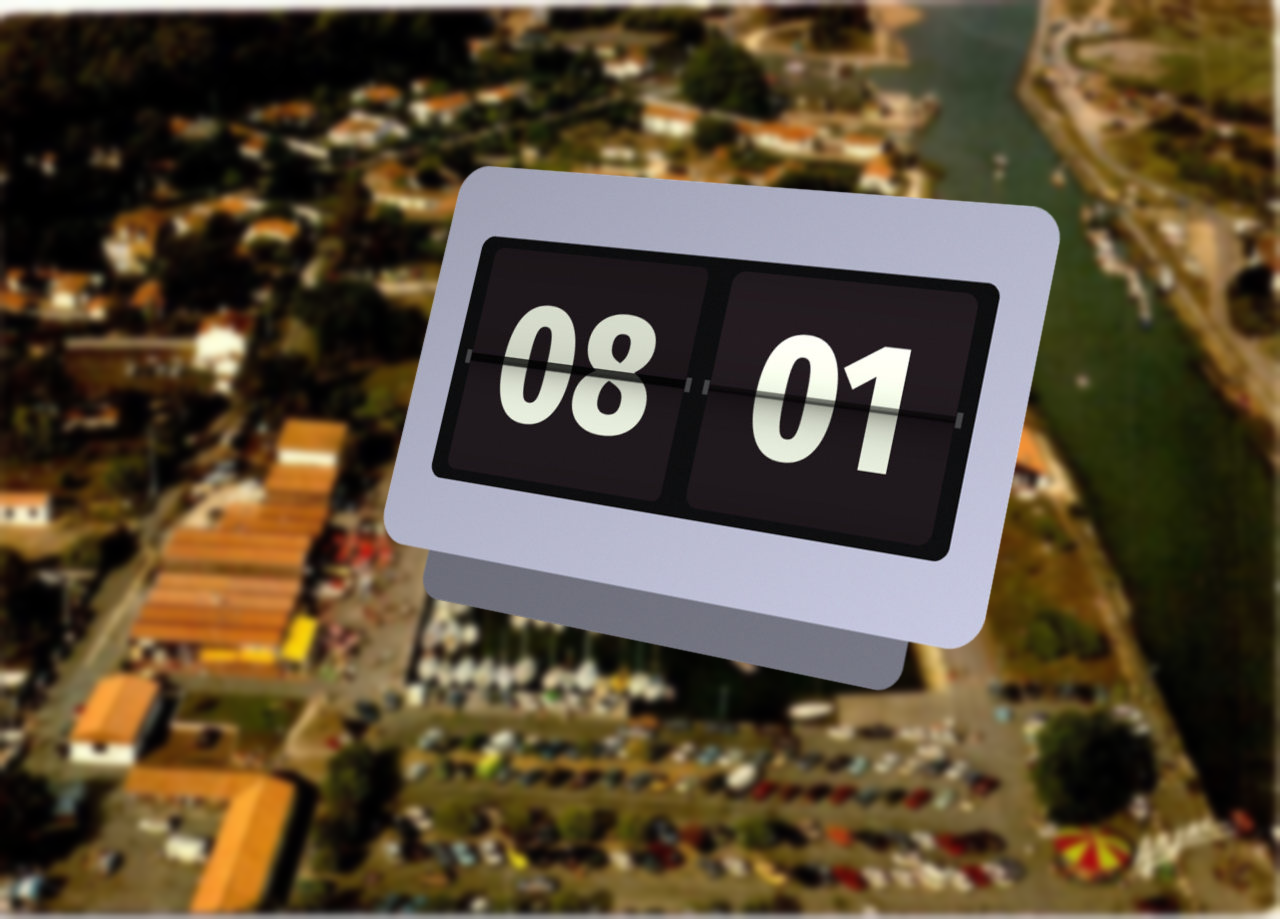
**8:01**
